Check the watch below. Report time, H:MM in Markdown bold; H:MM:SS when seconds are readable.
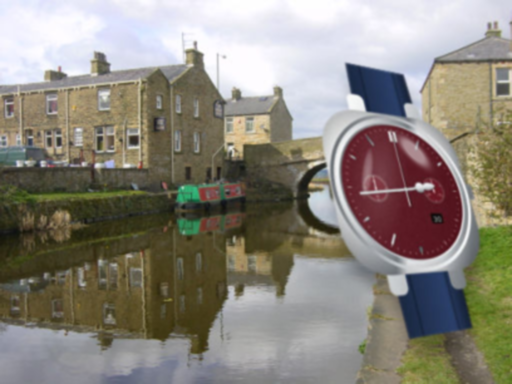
**2:44**
